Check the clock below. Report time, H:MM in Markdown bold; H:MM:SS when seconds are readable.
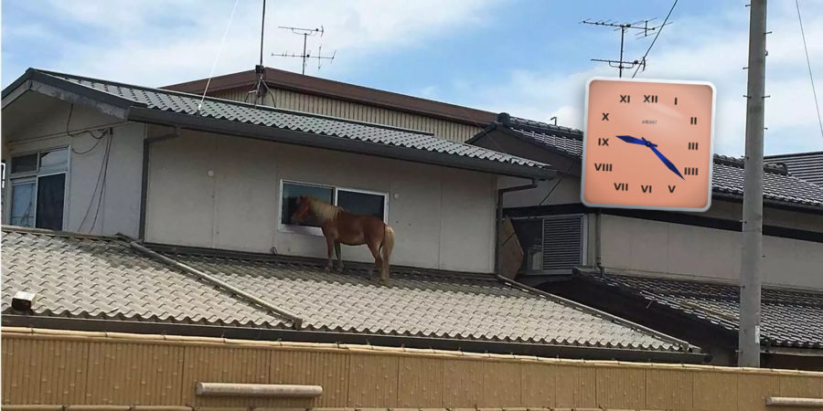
**9:22**
